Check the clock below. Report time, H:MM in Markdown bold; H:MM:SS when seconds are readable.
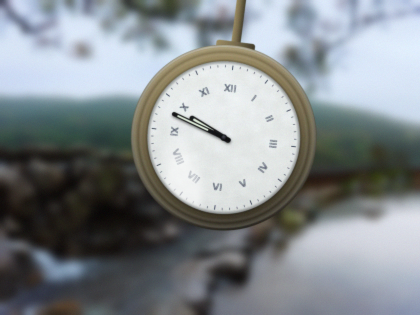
**9:48**
